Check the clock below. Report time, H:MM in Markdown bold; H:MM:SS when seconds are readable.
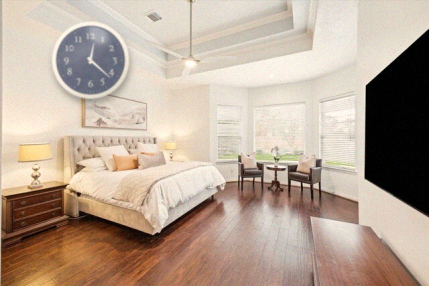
**12:22**
